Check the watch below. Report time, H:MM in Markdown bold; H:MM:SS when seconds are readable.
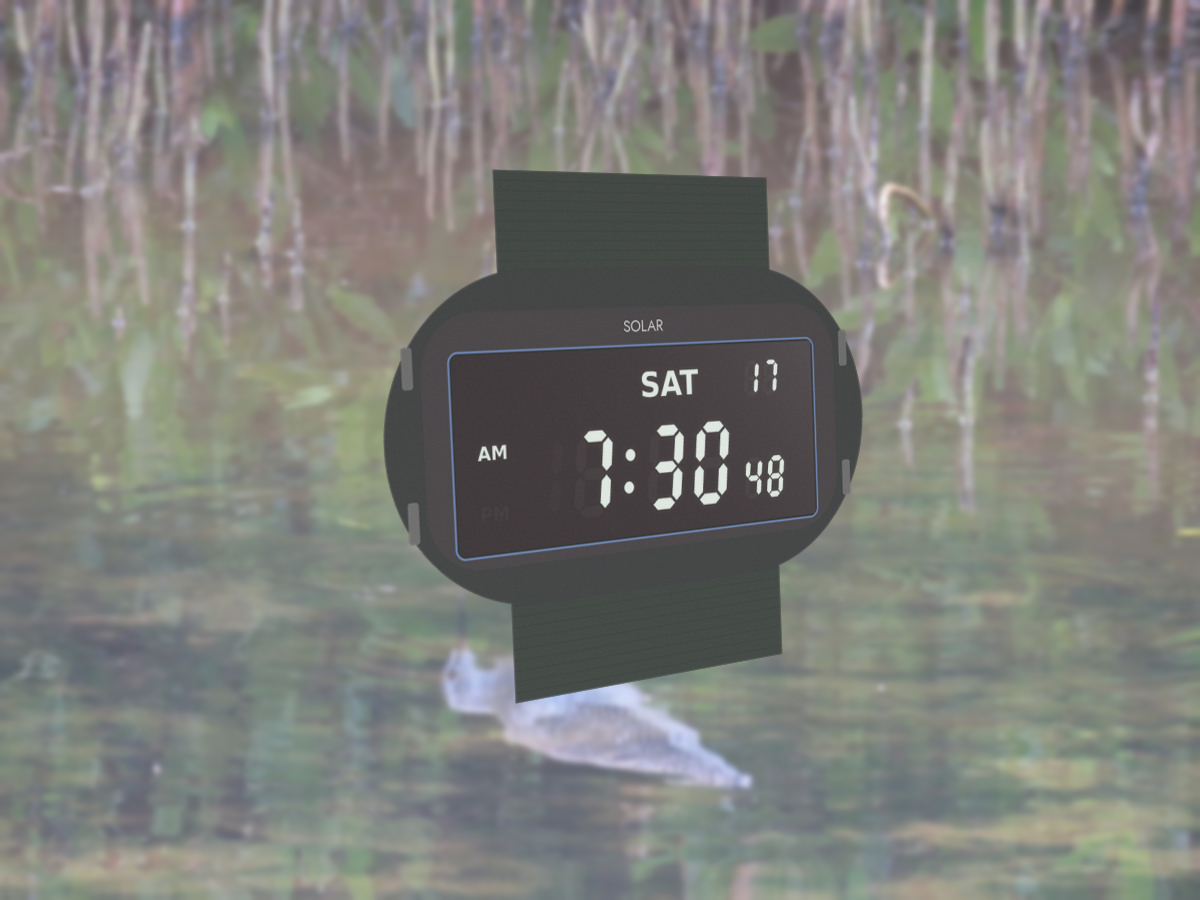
**7:30:48**
